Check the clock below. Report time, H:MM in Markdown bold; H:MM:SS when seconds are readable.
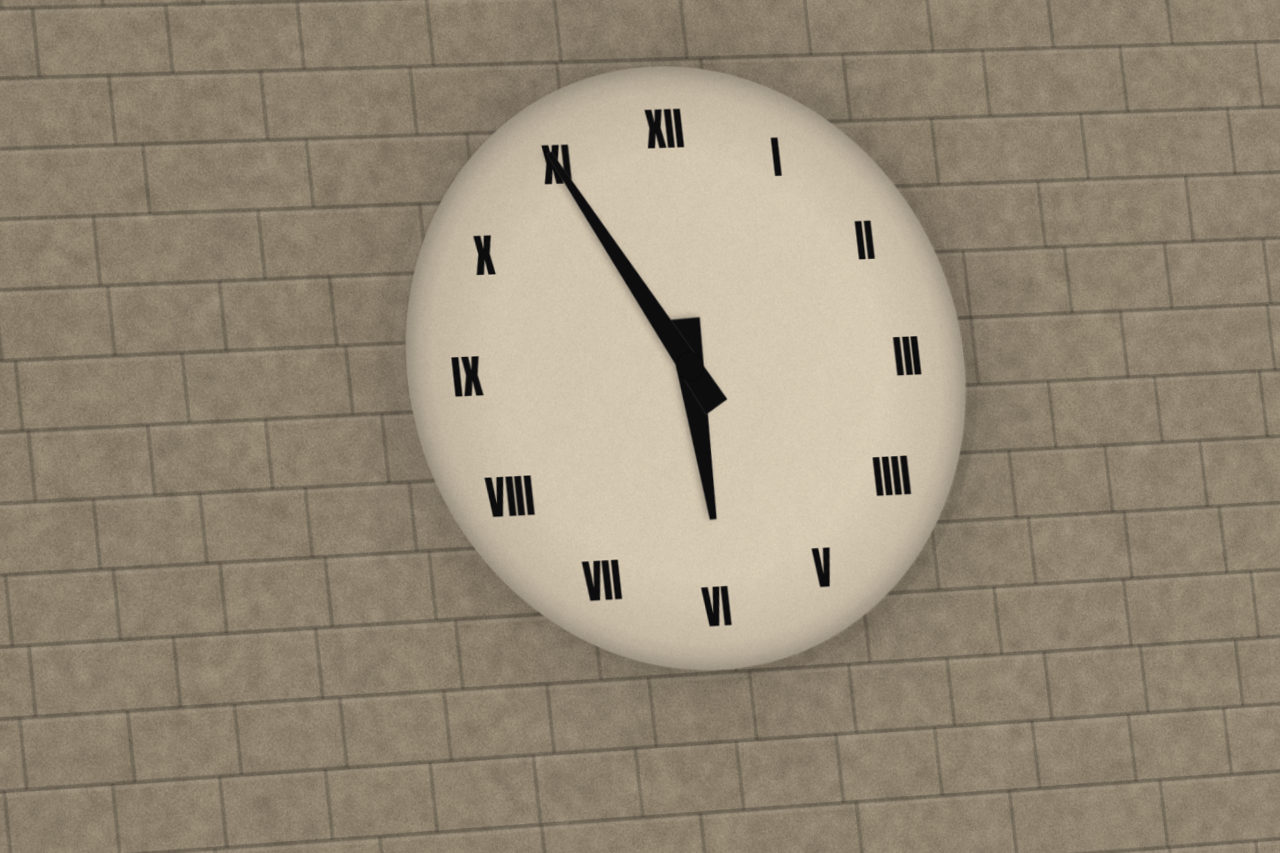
**5:55**
